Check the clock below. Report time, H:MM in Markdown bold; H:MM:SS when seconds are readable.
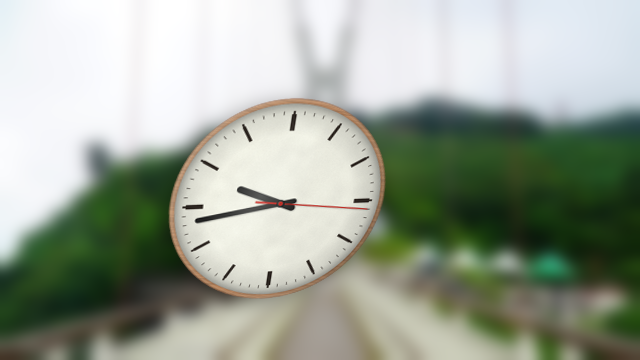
**9:43:16**
